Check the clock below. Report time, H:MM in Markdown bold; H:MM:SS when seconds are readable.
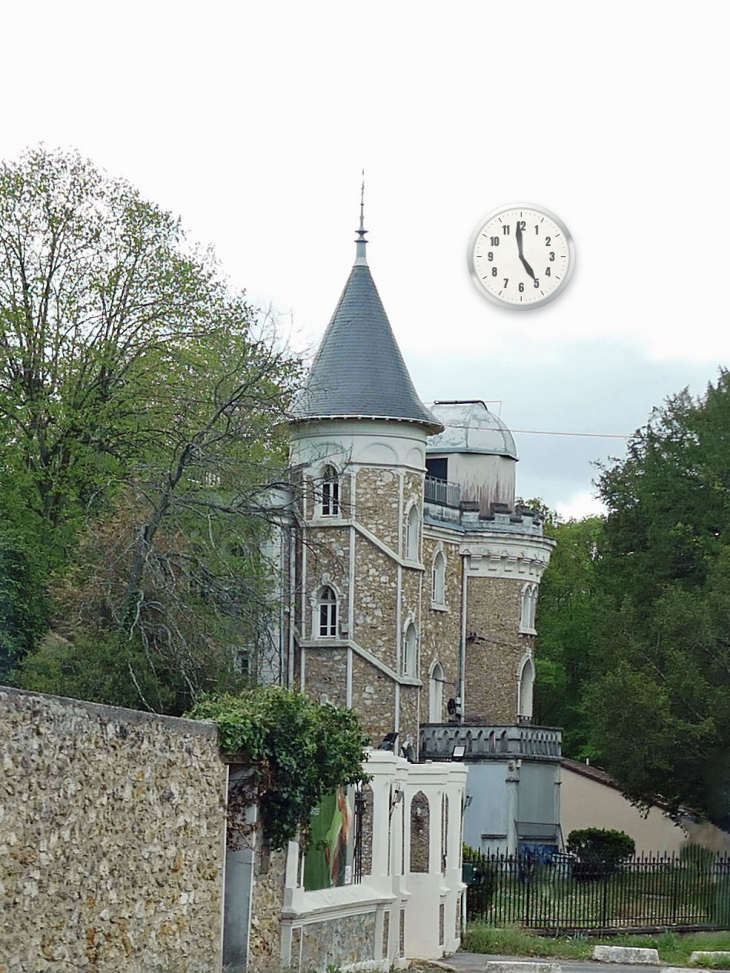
**4:59**
